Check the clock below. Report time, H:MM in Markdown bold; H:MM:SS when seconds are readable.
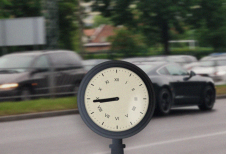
**8:44**
